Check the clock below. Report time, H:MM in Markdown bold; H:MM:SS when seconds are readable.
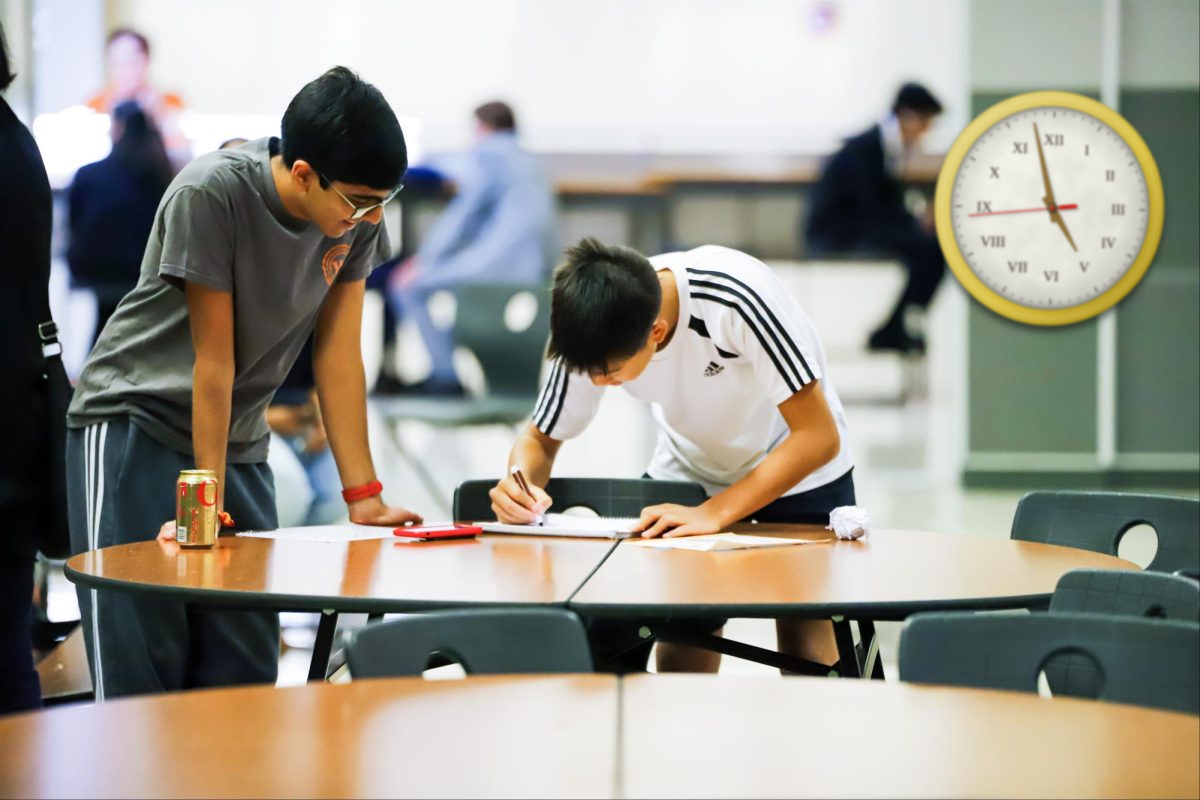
**4:57:44**
